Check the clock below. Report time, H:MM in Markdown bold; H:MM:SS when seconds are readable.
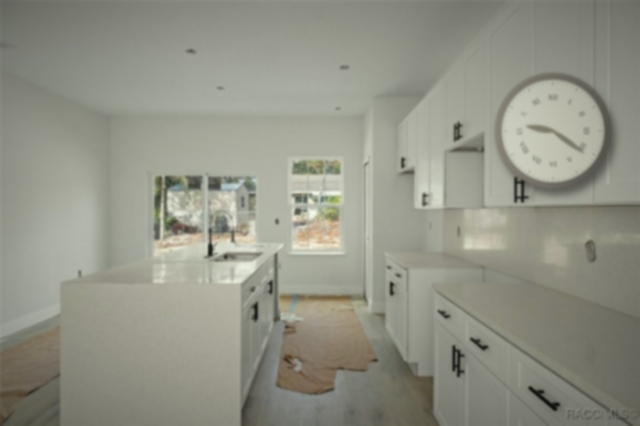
**9:21**
